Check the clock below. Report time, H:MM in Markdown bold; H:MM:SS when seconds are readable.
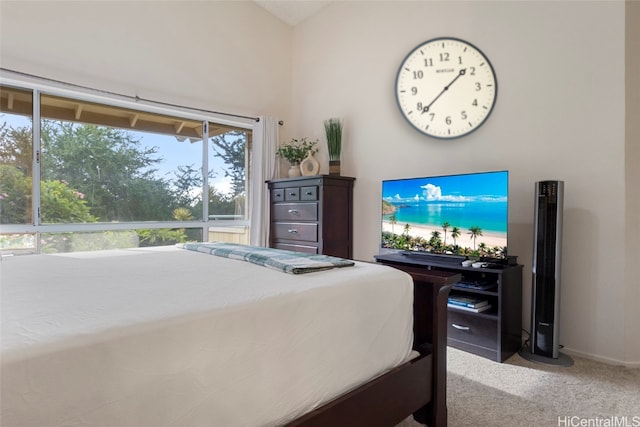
**1:38**
